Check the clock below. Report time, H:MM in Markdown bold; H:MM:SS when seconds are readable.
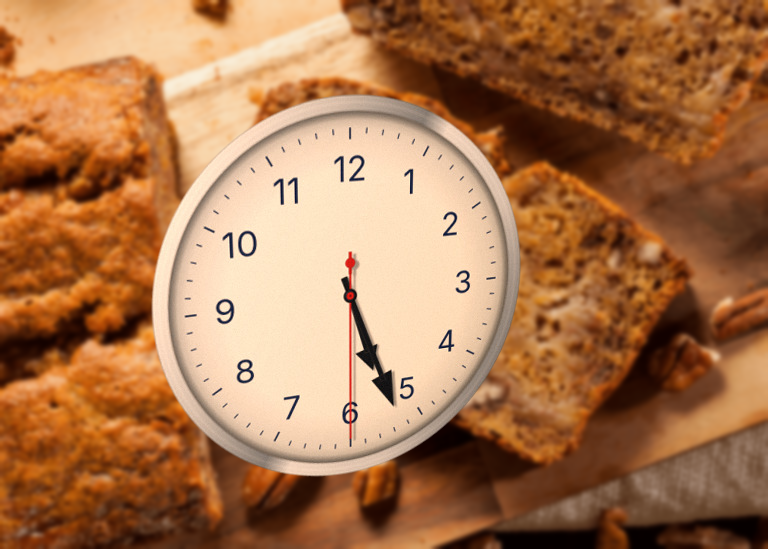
**5:26:30**
